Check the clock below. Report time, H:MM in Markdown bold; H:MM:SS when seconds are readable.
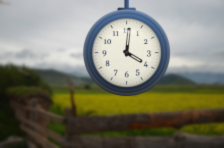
**4:01**
